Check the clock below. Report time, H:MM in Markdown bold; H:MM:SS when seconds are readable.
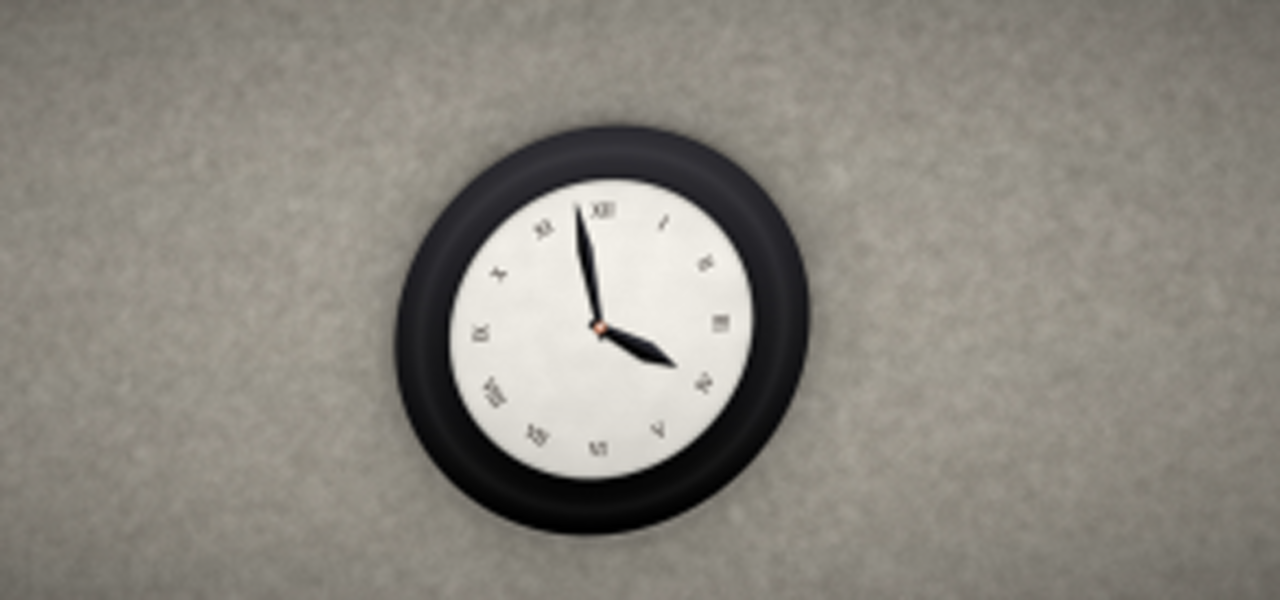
**3:58**
